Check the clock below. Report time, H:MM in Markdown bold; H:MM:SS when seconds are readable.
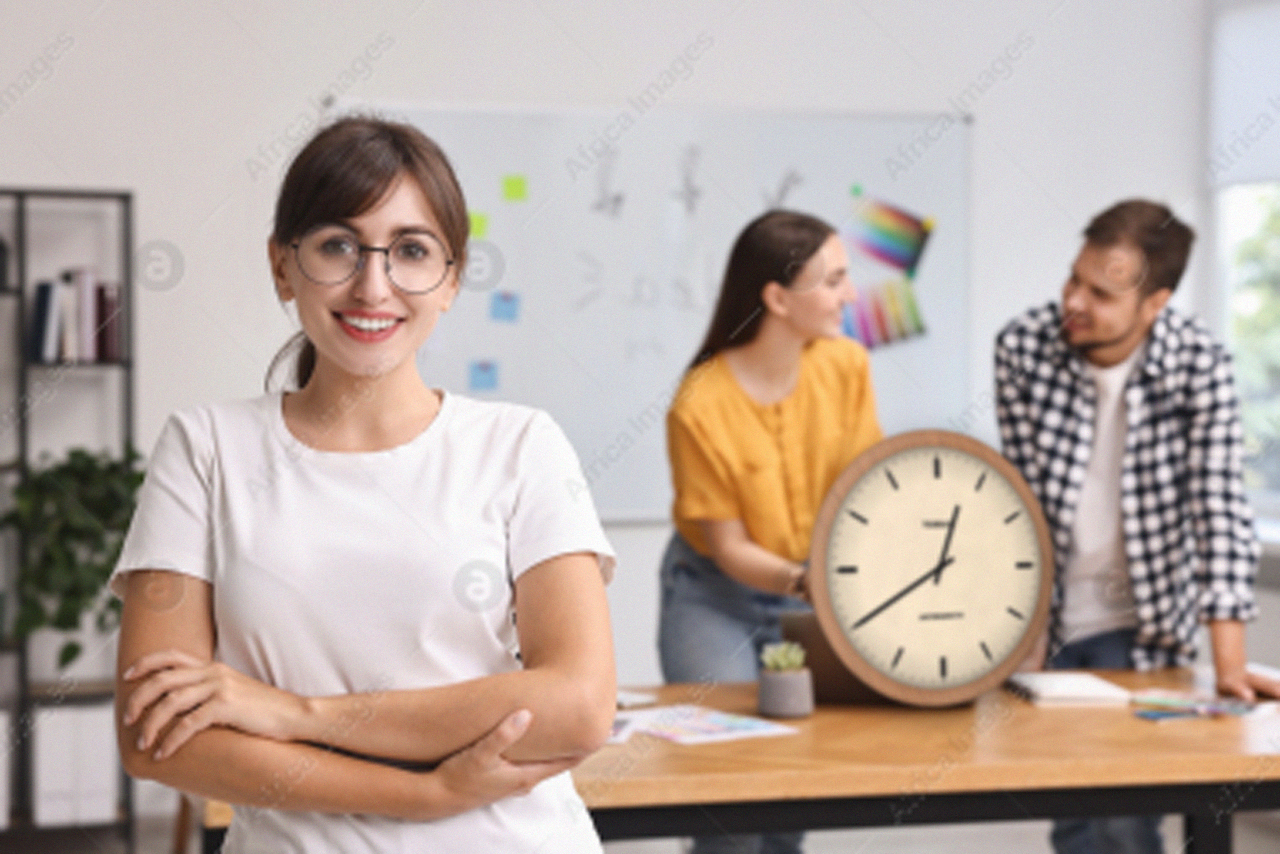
**12:40**
